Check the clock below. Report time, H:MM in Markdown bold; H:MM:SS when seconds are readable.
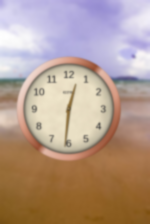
**12:31**
